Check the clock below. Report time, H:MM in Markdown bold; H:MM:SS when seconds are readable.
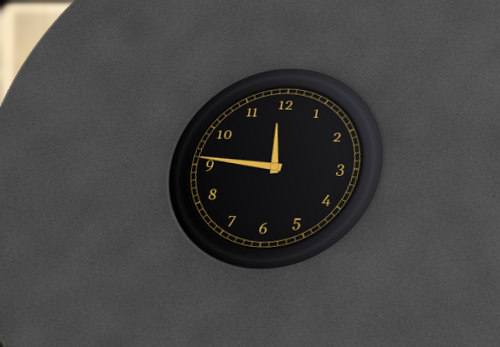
**11:46**
